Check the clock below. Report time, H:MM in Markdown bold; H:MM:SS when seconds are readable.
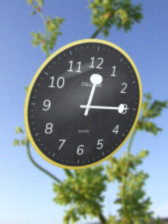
**12:15**
